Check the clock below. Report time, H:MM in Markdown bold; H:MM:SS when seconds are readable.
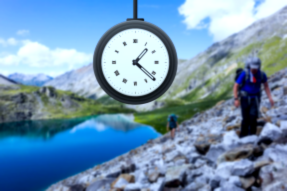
**1:22**
